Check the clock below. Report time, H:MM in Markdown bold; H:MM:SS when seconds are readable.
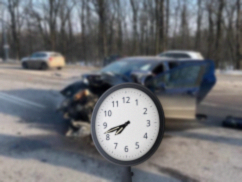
**7:42**
